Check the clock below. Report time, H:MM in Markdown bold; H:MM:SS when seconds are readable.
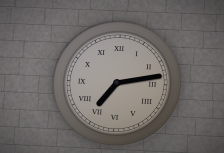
**7:13**
